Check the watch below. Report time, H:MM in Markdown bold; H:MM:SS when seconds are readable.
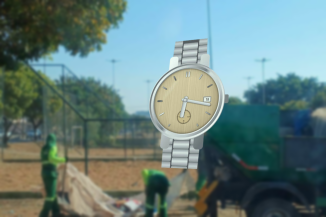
**6:17**
